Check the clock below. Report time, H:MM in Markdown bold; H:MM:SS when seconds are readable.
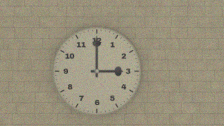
**3:00**
